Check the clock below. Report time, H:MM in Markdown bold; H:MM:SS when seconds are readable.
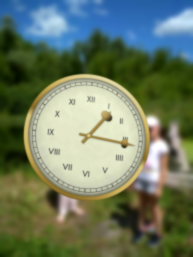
**1:16**
